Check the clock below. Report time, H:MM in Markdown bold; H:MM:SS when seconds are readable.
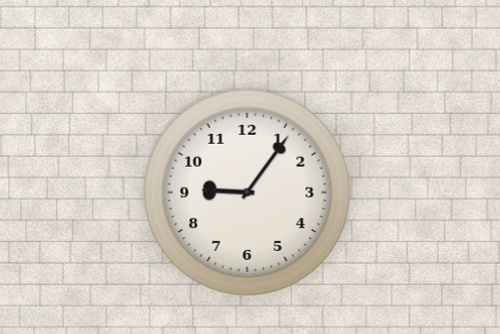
**9:06**
